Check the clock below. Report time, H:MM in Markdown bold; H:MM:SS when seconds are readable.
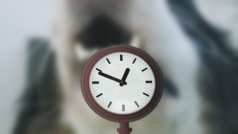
**12:49**
